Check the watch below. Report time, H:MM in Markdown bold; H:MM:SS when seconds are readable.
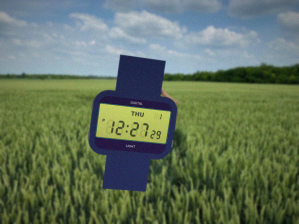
**12:27:29**
